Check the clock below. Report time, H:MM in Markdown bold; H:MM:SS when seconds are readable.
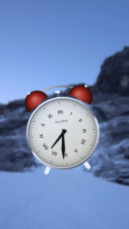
**7:31**
